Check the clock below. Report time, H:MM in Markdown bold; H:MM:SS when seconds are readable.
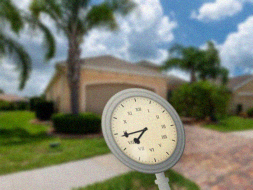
**7:44**
